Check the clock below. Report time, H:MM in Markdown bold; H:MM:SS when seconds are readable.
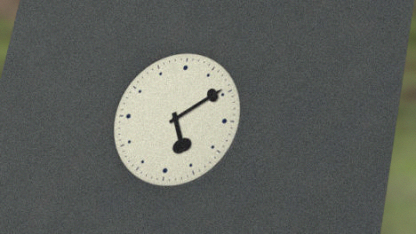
**5:09**
